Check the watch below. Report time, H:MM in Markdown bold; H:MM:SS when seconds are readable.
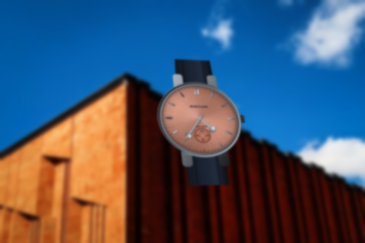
**4:36**
